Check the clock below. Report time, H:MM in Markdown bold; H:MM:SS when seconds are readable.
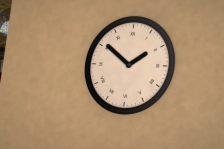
**1:51**
